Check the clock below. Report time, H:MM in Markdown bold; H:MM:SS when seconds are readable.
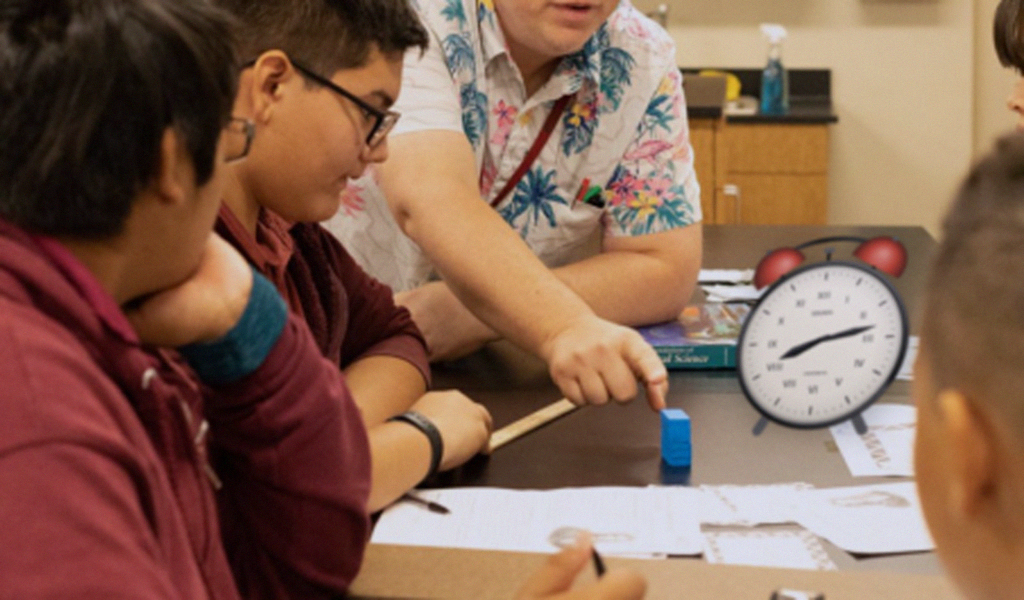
**8:13**
